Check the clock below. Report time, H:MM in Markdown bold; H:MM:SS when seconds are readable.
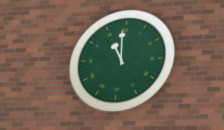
**10:59**
